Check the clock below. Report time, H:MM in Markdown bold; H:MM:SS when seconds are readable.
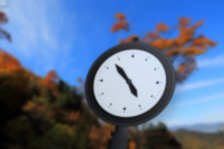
**4:53**
